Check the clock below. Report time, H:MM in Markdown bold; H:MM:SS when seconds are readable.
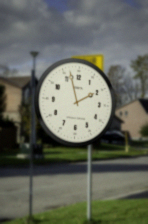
**1:57**
